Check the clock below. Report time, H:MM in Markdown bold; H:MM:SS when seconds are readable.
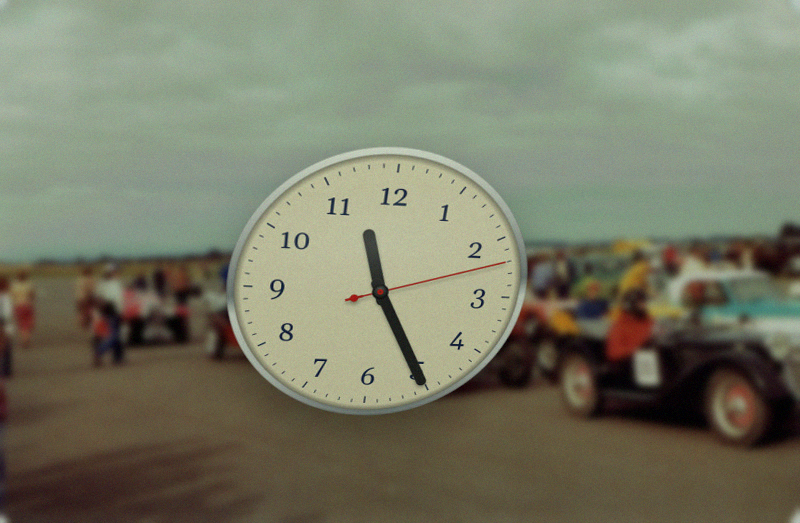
**11:25:12**
